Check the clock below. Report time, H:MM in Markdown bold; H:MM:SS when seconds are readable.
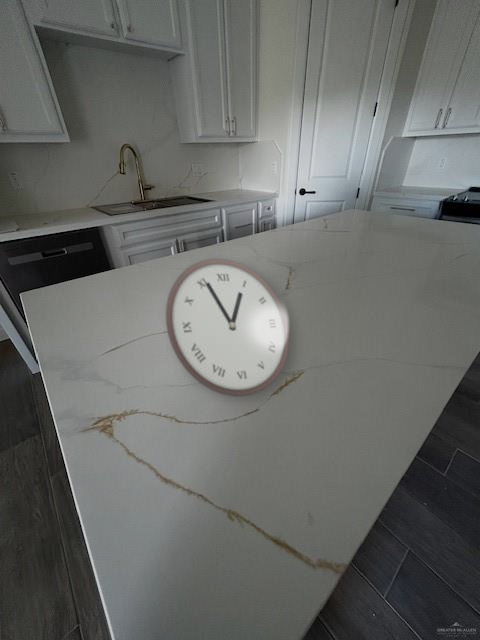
**12:56**
